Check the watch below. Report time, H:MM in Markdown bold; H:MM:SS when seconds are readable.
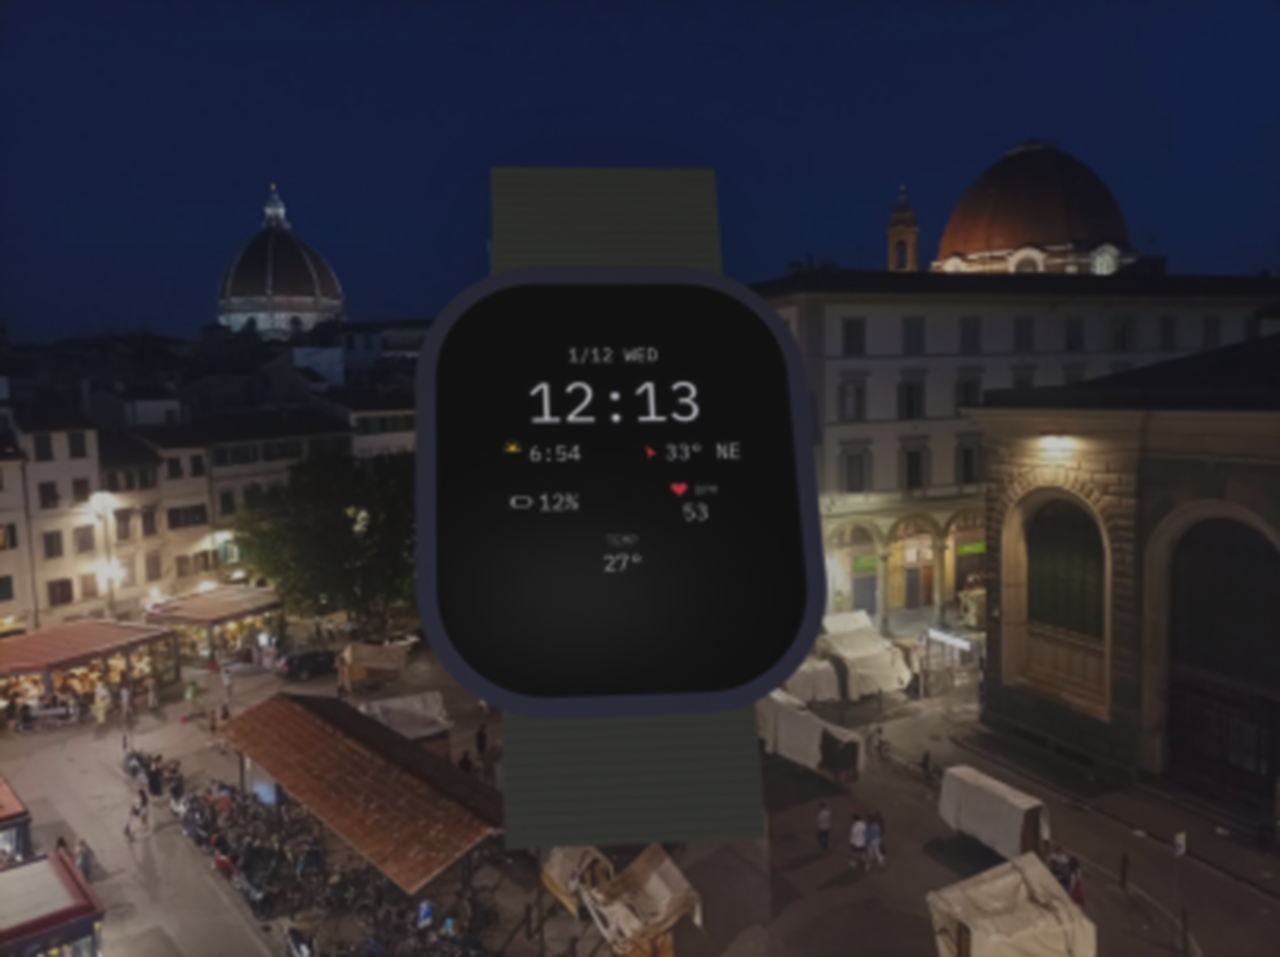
**12:13**
